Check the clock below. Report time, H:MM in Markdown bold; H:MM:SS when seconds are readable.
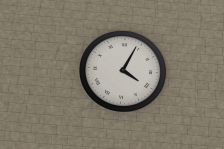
**4:04**
